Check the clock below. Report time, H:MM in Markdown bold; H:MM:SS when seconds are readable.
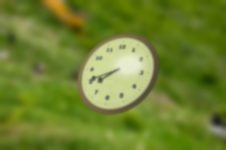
**7:41**
